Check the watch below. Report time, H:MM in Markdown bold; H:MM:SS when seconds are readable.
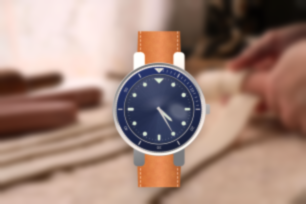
**4:25**
